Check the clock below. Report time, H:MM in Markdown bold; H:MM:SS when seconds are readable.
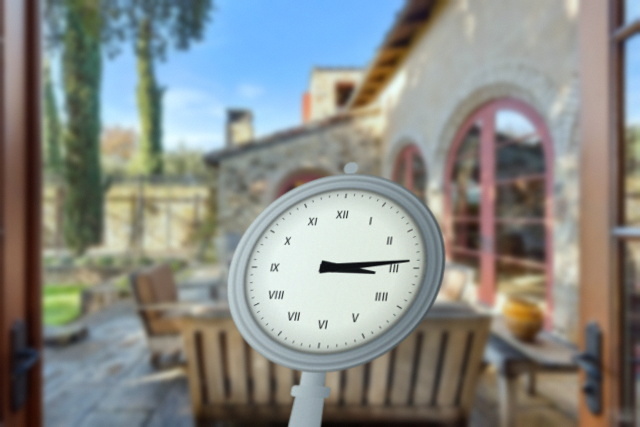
**3:14**
